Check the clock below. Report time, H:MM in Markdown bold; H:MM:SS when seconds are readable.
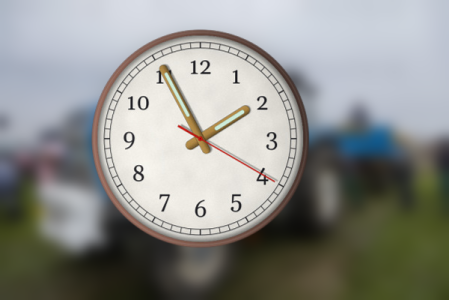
**1:55:20**
